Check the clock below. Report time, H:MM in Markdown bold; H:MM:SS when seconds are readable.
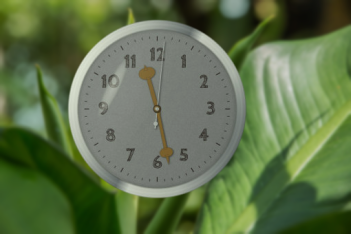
**11:28:01**
